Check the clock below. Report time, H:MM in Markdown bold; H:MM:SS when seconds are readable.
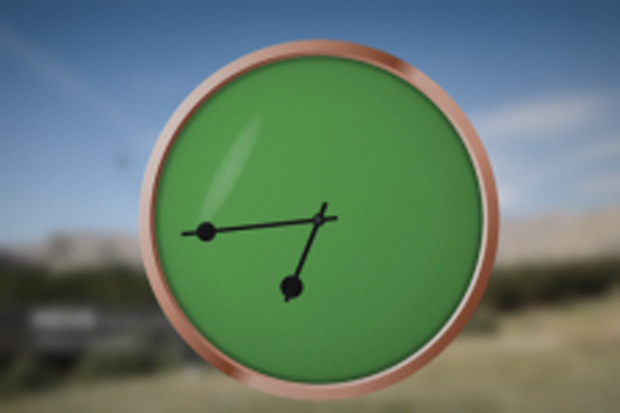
**6:44**
